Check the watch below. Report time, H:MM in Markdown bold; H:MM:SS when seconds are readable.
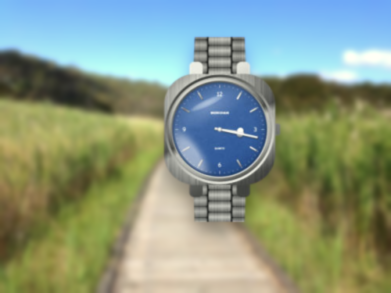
**3:17**
